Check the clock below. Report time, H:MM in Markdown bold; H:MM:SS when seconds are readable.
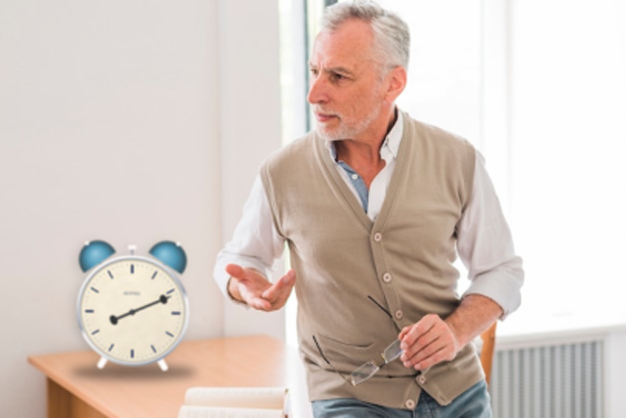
**8:11**
